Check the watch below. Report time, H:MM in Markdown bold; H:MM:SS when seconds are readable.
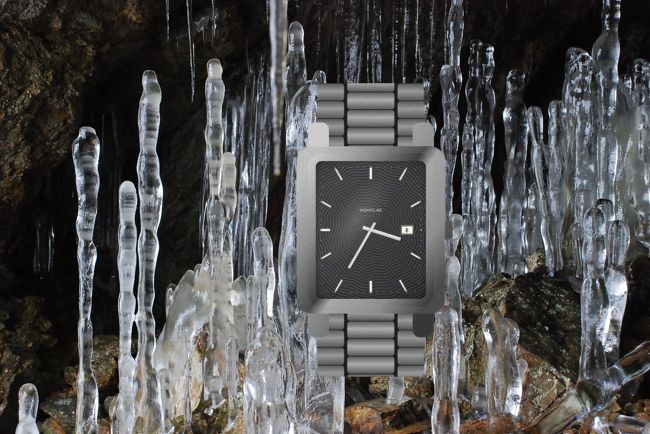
**3:35**
